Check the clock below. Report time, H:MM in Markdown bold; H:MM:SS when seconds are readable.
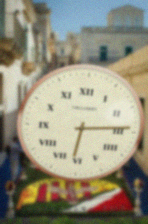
**6:14**
